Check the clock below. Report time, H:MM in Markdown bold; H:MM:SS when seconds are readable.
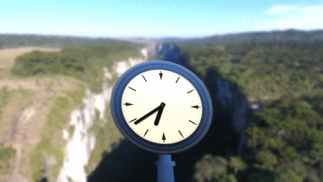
**6:39**
